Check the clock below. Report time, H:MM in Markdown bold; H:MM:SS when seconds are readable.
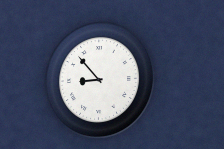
**8:53**
